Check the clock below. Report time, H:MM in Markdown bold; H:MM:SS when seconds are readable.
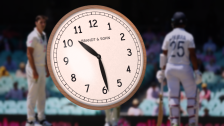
**10:29**
